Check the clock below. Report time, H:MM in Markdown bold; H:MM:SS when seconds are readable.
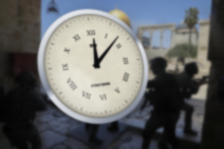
**12:08**
